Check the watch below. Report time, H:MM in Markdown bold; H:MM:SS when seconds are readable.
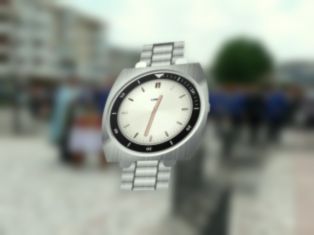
**12:32**
